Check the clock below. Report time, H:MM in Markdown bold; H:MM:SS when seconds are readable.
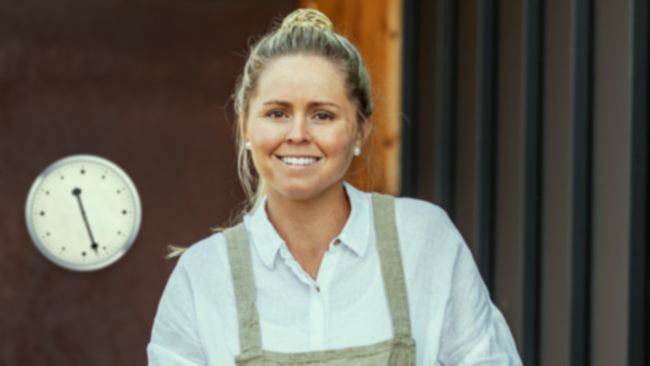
**11:27**
